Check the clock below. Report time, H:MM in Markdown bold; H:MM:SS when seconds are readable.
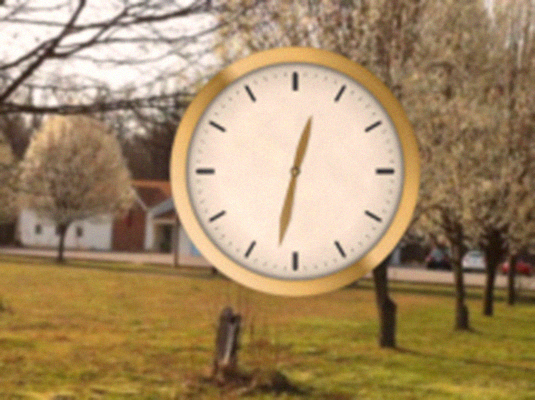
**12:32**
